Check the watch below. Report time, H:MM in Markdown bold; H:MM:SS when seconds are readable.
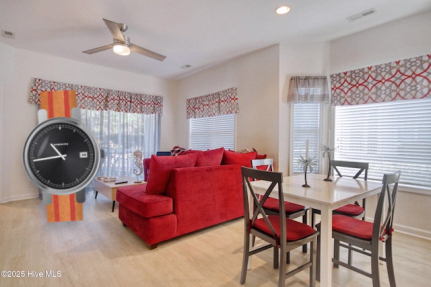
**10:44**
